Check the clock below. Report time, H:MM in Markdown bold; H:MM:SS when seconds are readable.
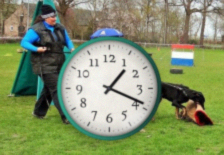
**1:19**
